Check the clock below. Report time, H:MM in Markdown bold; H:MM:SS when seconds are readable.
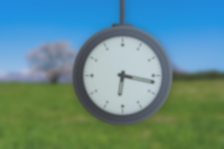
**6:17**
